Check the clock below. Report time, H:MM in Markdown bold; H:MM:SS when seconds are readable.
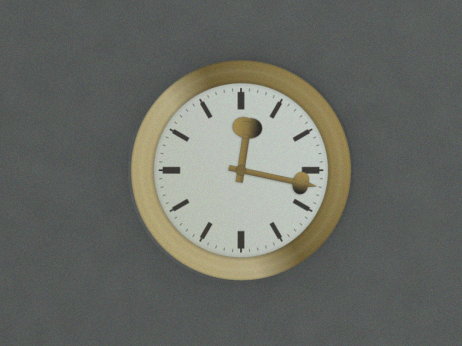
**12:17**
